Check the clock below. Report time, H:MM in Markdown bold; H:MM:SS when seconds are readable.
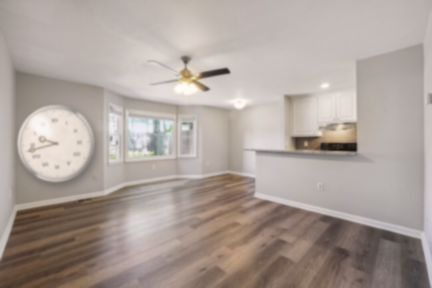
**9:43**
